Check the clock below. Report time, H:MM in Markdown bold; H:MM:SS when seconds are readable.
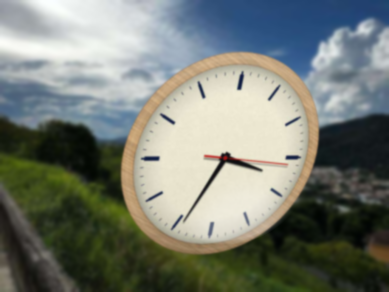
**3:34:16**
